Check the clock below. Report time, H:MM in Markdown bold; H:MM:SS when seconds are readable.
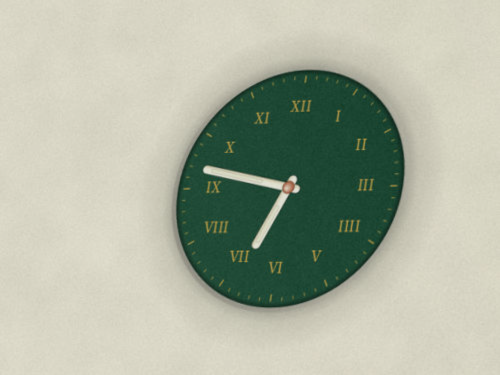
**6:47**
